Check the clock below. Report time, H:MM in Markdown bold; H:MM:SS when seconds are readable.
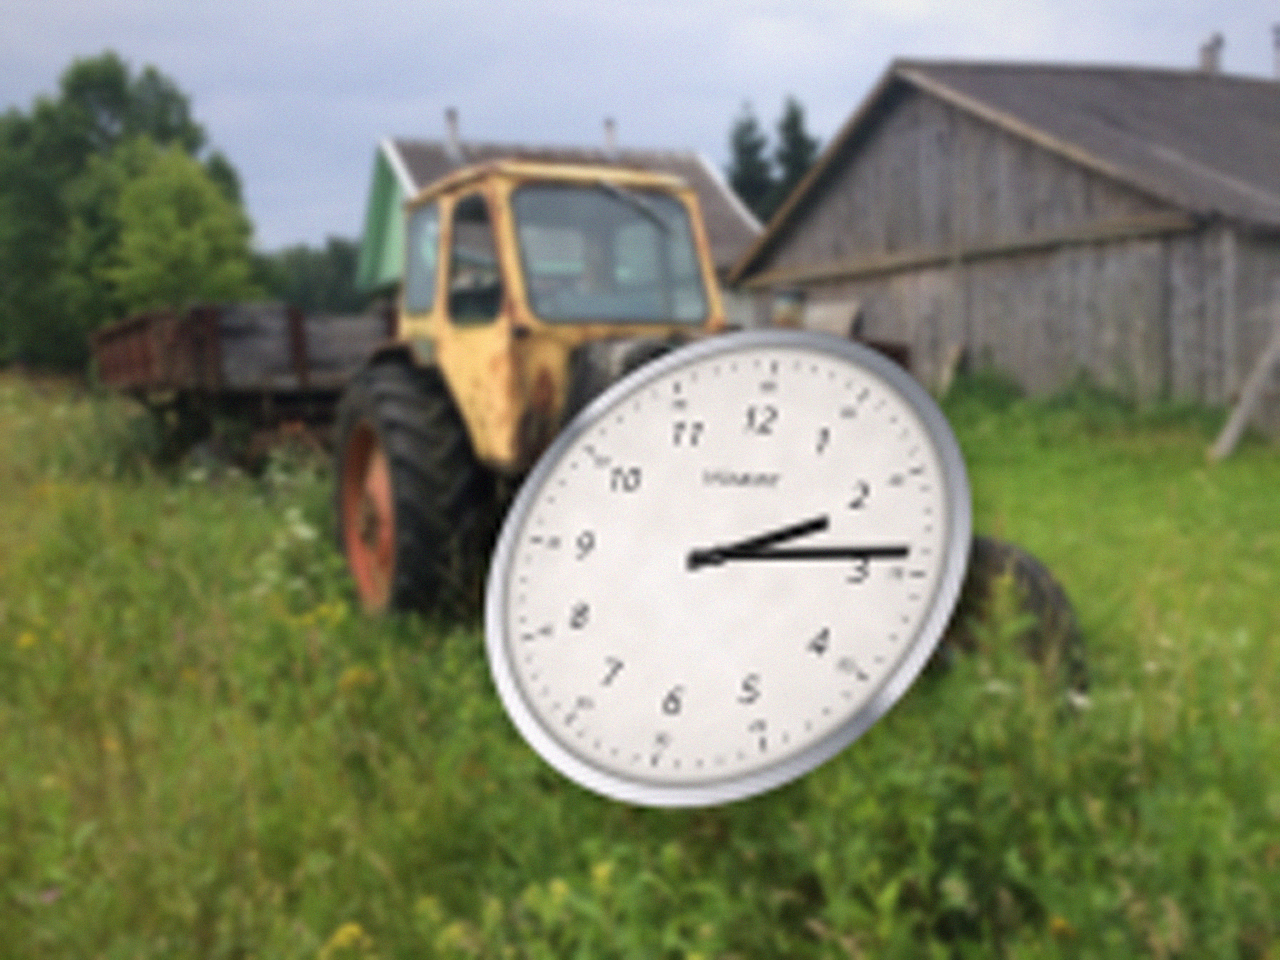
**2:14**
